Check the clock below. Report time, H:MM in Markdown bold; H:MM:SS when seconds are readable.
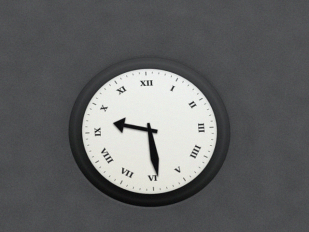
**9:29**
